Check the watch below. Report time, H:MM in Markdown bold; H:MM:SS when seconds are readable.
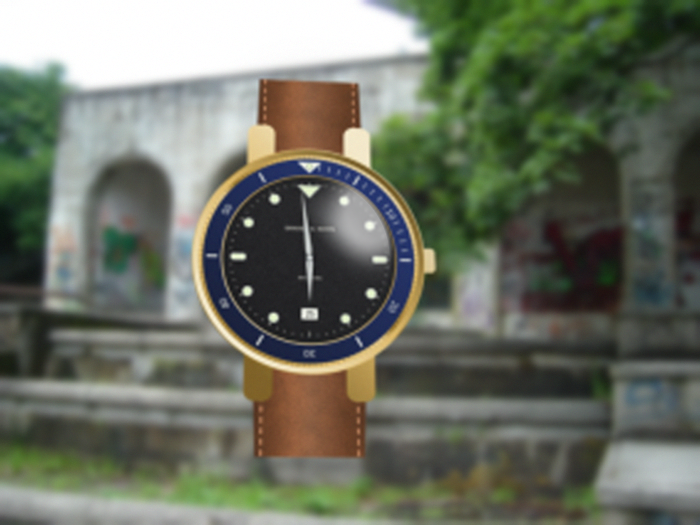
**5:59**
